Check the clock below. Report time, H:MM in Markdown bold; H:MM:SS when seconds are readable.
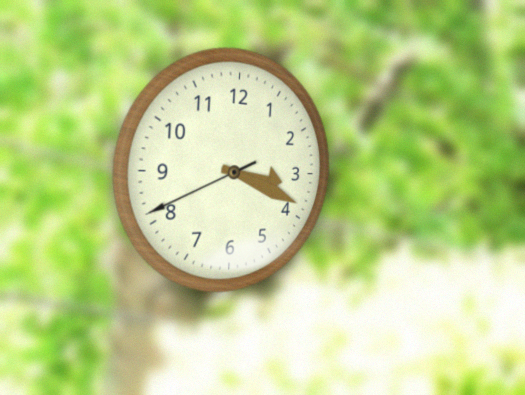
**3:18:41**
